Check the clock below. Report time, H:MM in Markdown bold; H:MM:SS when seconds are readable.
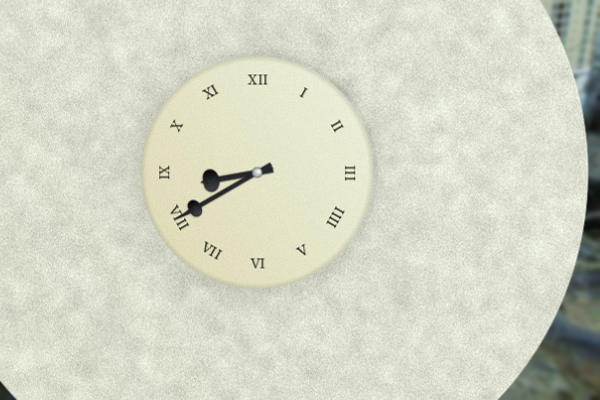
**8:40**
